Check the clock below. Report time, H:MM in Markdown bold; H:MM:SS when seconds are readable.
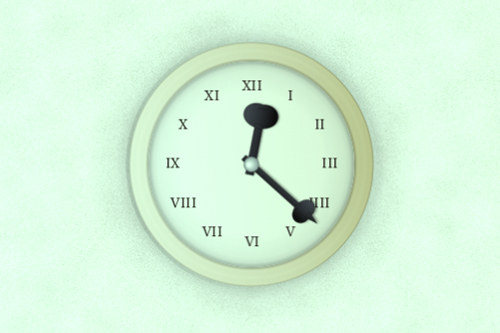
**12:22**
